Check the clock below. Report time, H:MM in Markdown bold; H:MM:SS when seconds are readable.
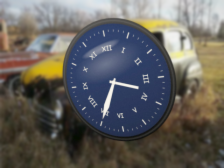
**3:35**
